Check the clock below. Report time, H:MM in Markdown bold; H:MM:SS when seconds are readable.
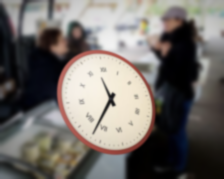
**11:37**
